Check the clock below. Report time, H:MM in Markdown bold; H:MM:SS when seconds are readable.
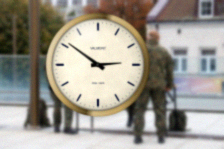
**2:51**
